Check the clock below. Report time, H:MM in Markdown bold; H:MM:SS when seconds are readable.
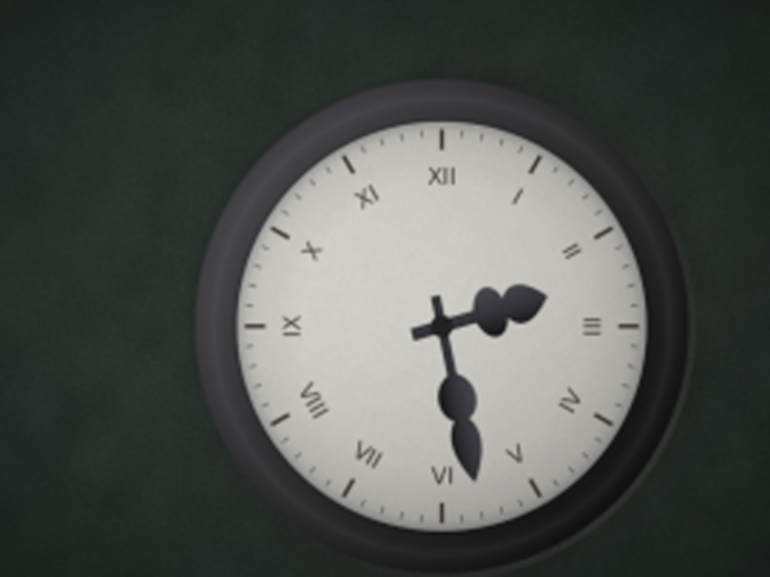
**2:28**
